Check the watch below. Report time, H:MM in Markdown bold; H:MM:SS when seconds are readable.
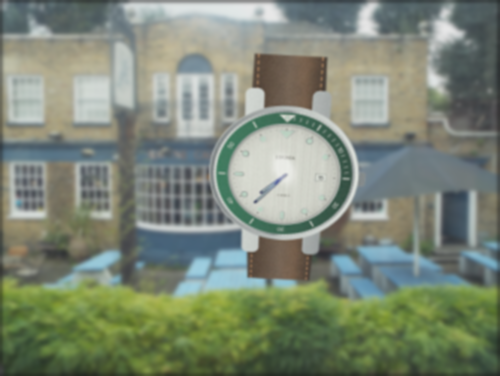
**7:37**
